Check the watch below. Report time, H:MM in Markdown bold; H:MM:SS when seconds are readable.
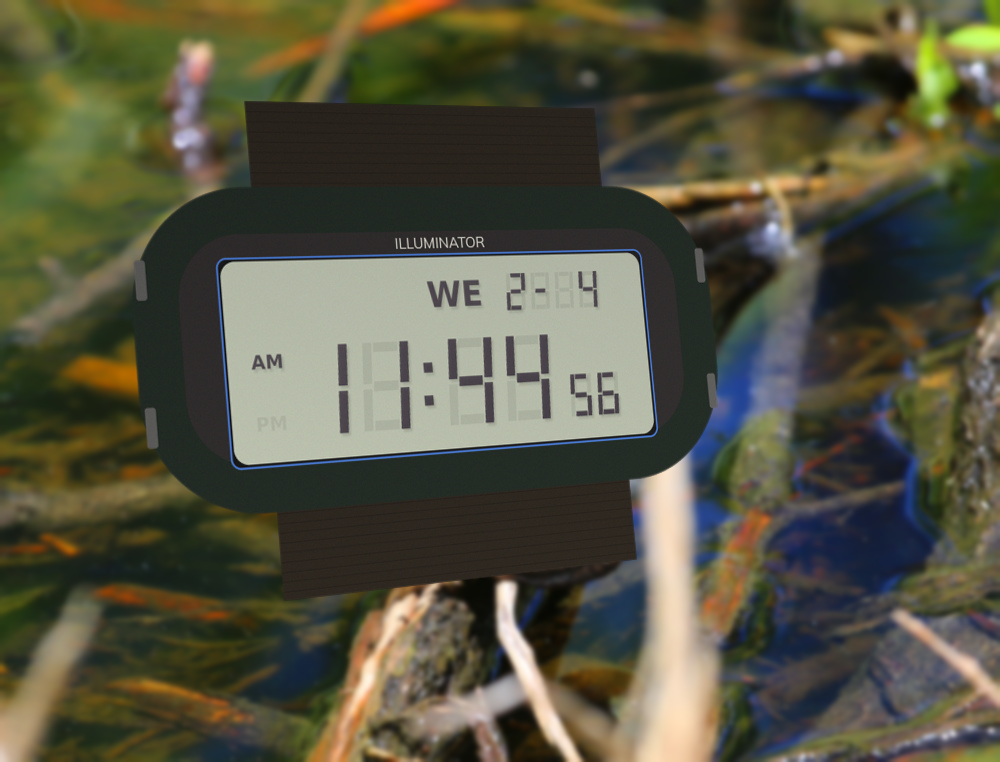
**11:44:56**
